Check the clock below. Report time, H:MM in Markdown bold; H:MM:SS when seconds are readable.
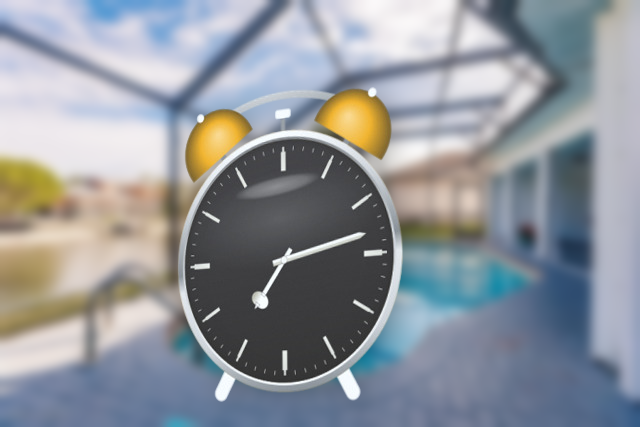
**7:13**
